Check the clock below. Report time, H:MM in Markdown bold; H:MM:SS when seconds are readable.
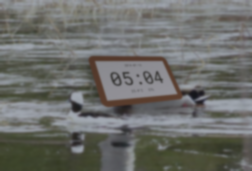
**5:04**
